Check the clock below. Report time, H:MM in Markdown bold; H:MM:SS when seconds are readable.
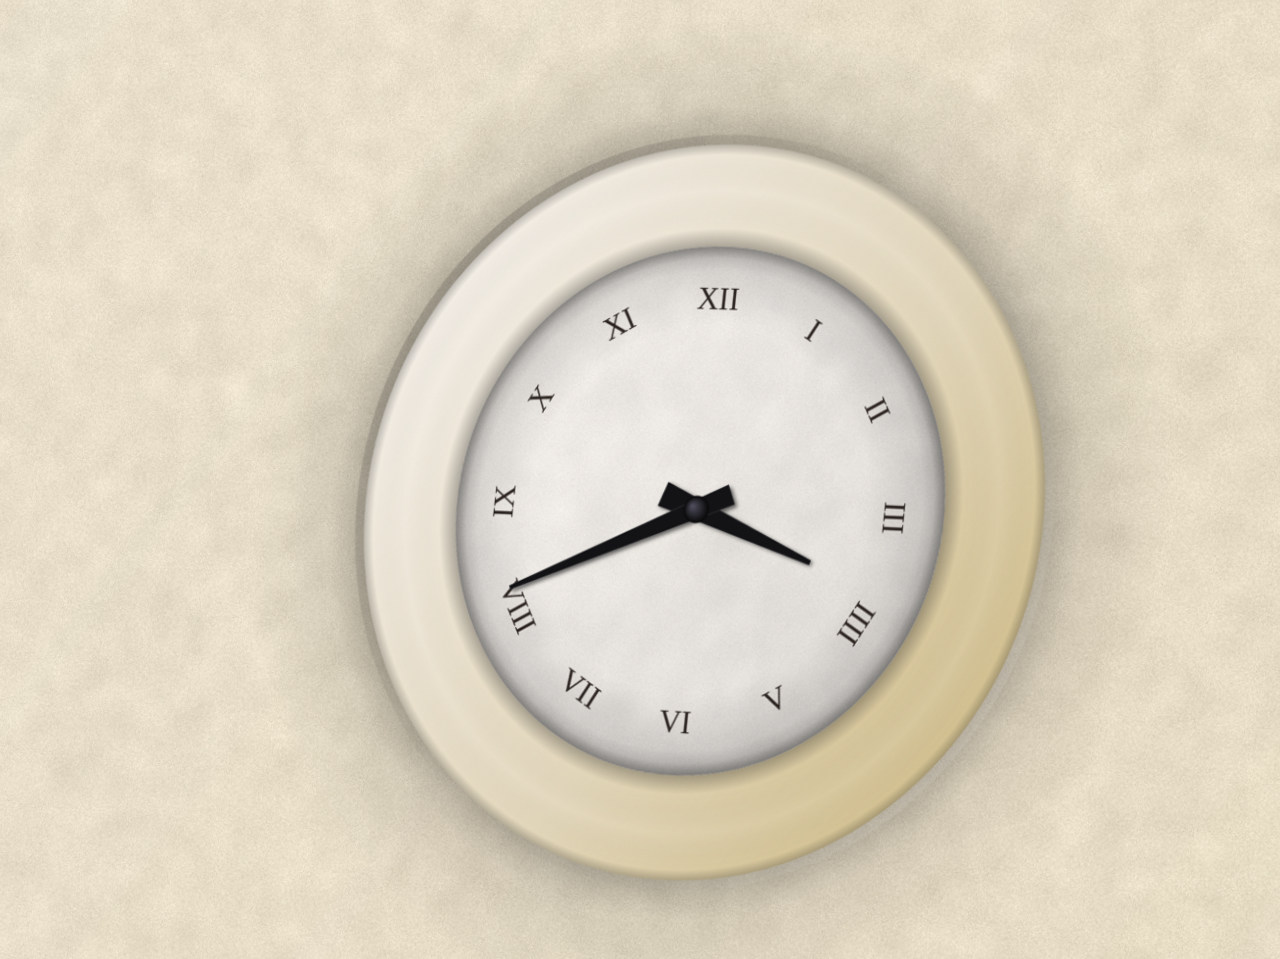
**3:41**
